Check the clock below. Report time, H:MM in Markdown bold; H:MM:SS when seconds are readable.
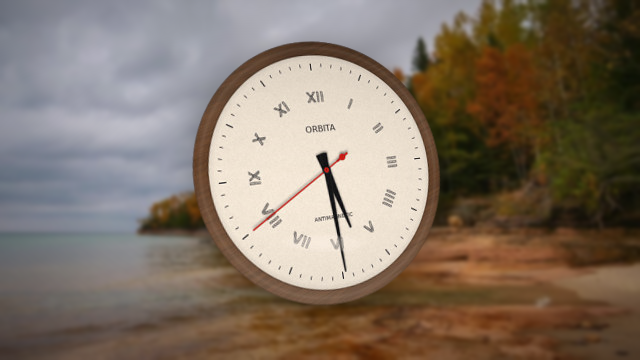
**5:29:40**
